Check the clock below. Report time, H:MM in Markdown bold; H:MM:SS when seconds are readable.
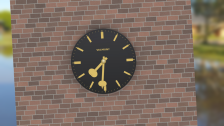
**7:31**
